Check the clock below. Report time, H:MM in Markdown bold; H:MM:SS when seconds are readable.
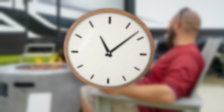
**11:08**
